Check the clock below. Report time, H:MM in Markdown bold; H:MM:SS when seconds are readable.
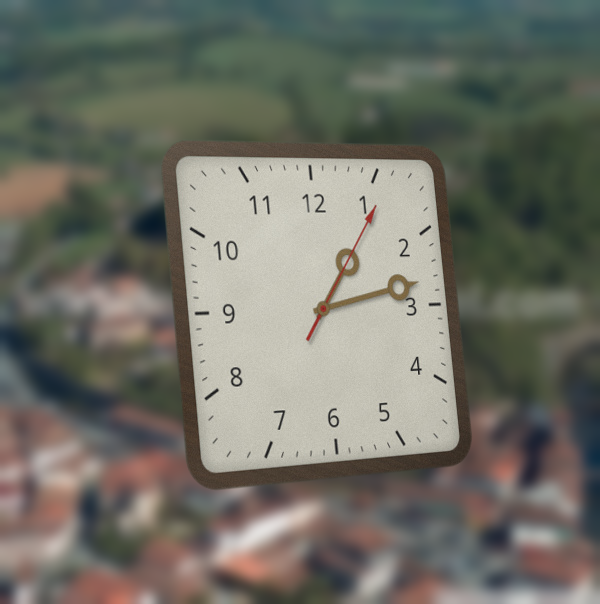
**1:13:06**
